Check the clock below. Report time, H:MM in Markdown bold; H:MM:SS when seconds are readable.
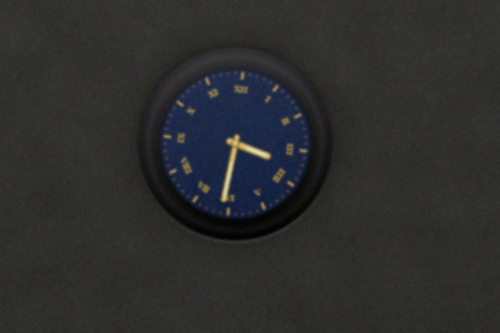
**3:31**
